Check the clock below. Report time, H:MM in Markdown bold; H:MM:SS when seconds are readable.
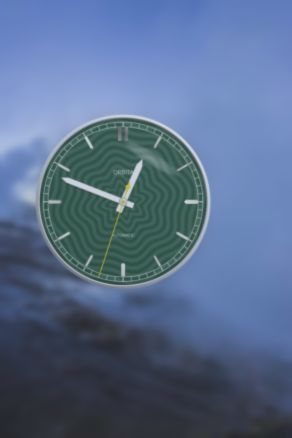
**12:48:33**
